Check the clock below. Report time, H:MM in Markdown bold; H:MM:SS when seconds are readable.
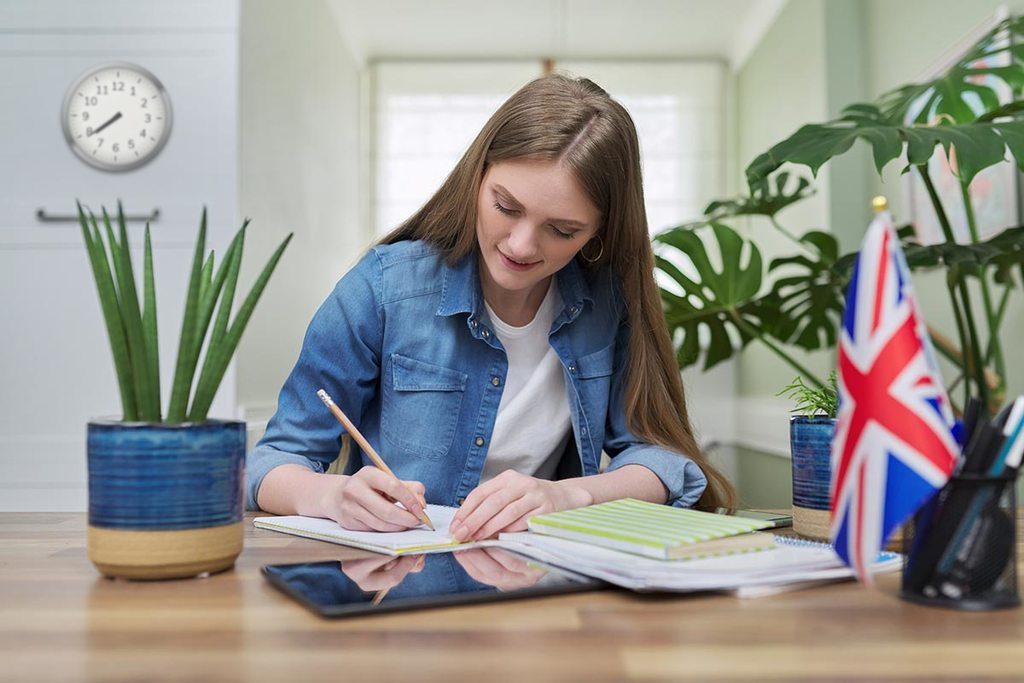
**7:39**
